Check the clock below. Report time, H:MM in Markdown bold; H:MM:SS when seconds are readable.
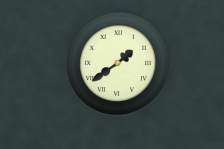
**1:39**
